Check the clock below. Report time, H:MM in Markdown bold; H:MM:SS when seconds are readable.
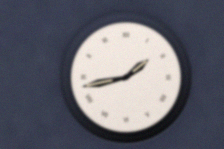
**1:43**
